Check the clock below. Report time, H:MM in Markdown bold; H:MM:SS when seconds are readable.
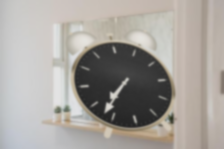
**7:37**
